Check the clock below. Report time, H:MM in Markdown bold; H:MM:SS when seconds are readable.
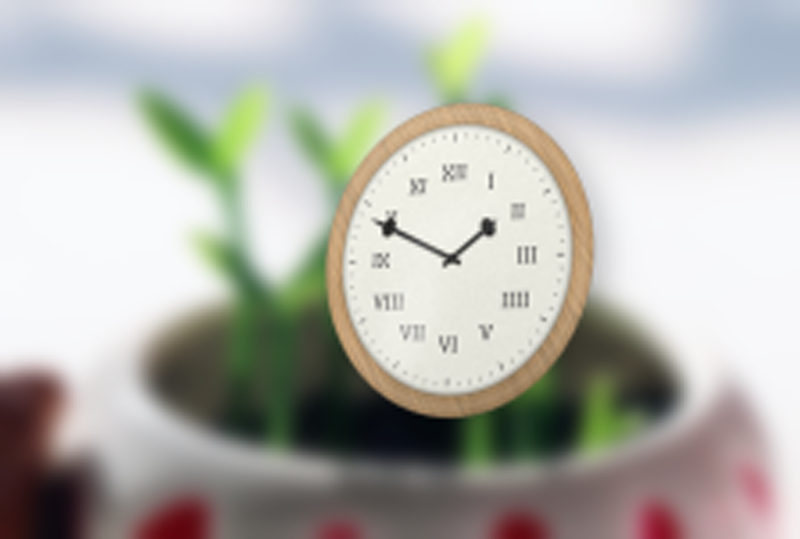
**1:49**
